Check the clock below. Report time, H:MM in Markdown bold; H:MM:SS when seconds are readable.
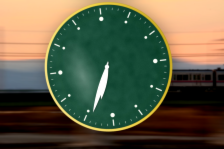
**6:34**
